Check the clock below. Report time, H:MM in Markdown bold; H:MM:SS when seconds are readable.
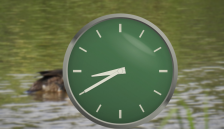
**8:40**
